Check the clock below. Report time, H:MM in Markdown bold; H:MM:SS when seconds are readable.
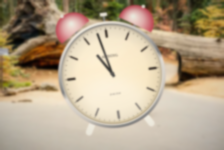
**10:58**
